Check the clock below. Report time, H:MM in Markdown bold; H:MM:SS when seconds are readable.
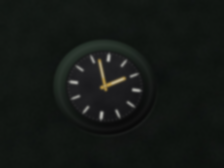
**1:57**
